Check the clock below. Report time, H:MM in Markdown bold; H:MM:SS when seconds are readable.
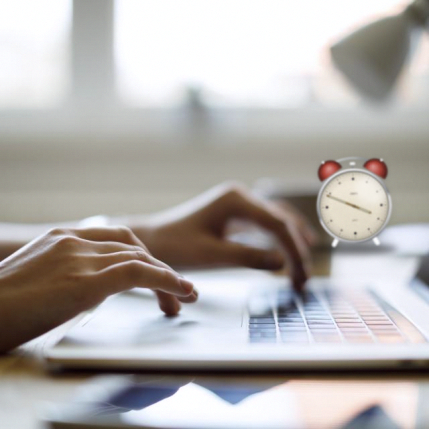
**3:49**
